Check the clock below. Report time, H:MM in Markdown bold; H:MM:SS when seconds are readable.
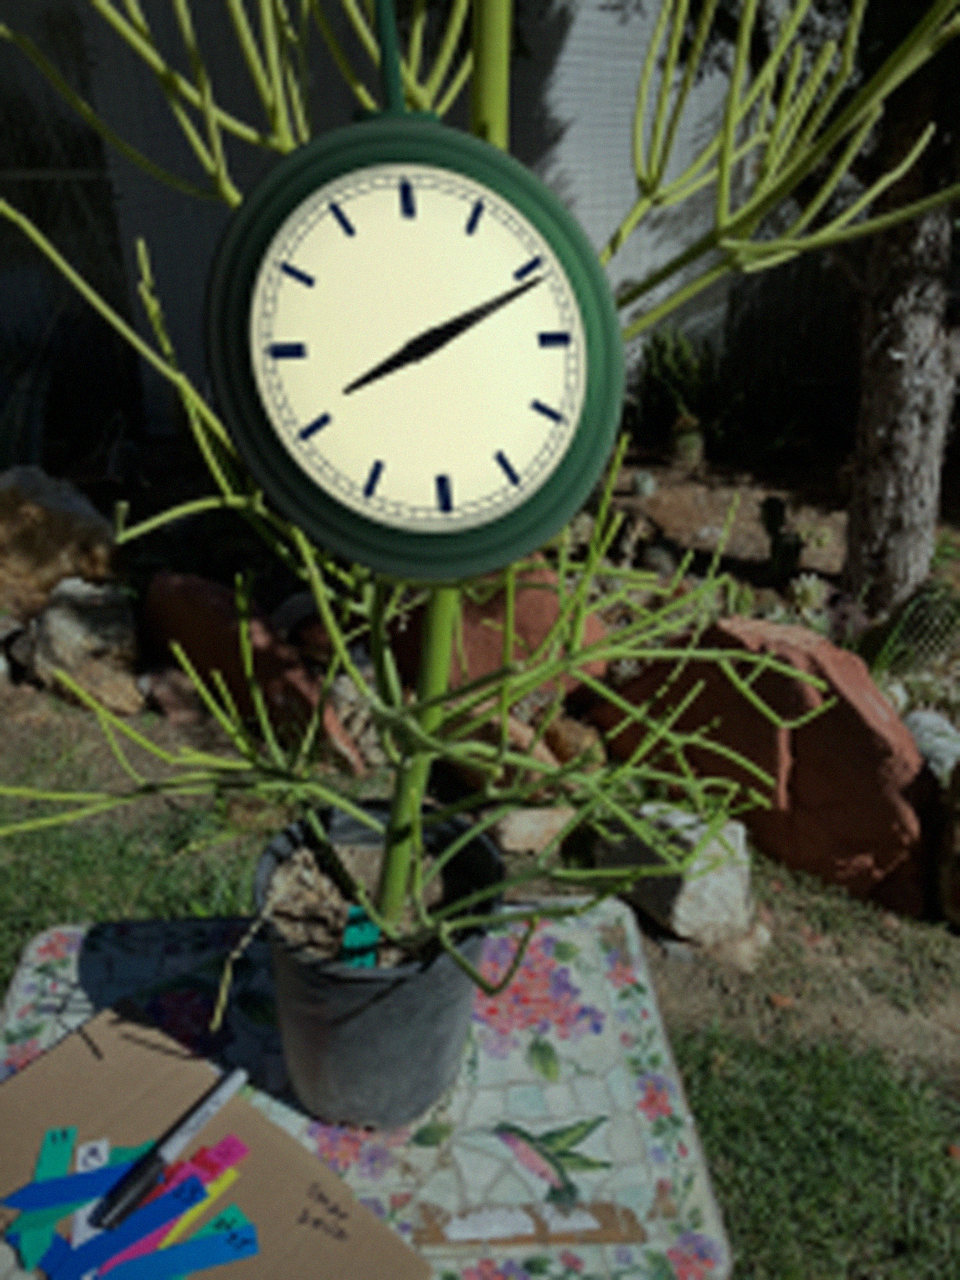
**8:11**
